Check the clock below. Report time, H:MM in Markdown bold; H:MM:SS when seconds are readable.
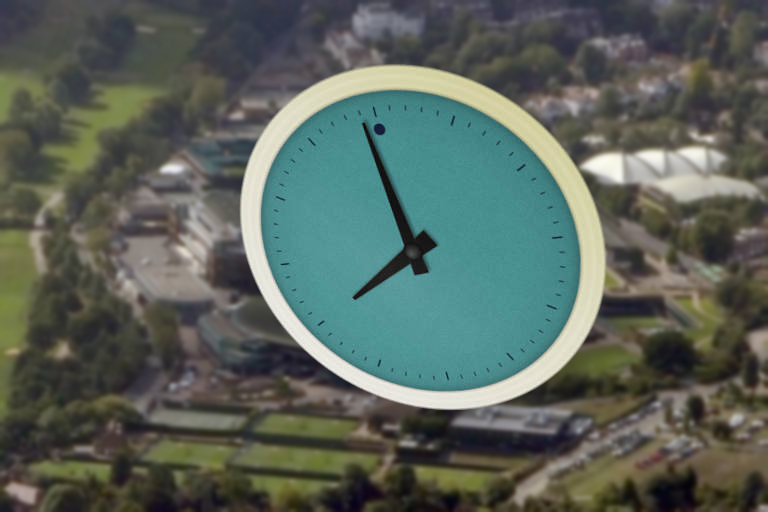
**7:59**
